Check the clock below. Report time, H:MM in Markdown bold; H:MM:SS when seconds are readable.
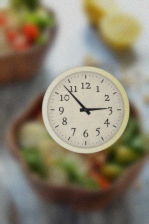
**2:53**
